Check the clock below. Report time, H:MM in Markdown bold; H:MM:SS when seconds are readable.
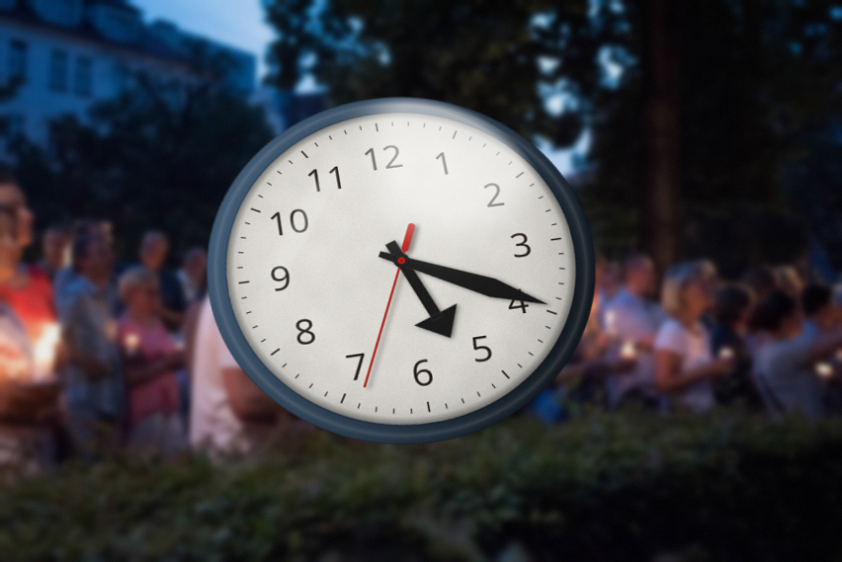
**5:19:34**
